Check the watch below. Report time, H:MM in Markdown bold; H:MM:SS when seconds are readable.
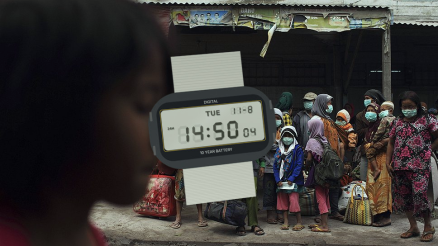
**14:50:04**
